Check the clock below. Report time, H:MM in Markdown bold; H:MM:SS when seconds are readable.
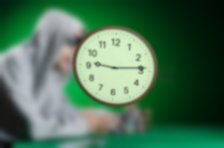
**9:14**
